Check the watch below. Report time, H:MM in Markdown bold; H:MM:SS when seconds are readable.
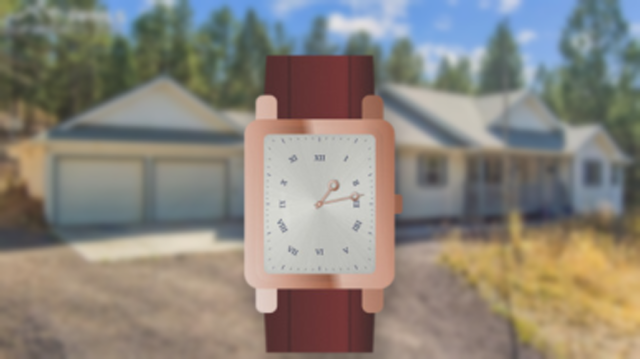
**1:13**
